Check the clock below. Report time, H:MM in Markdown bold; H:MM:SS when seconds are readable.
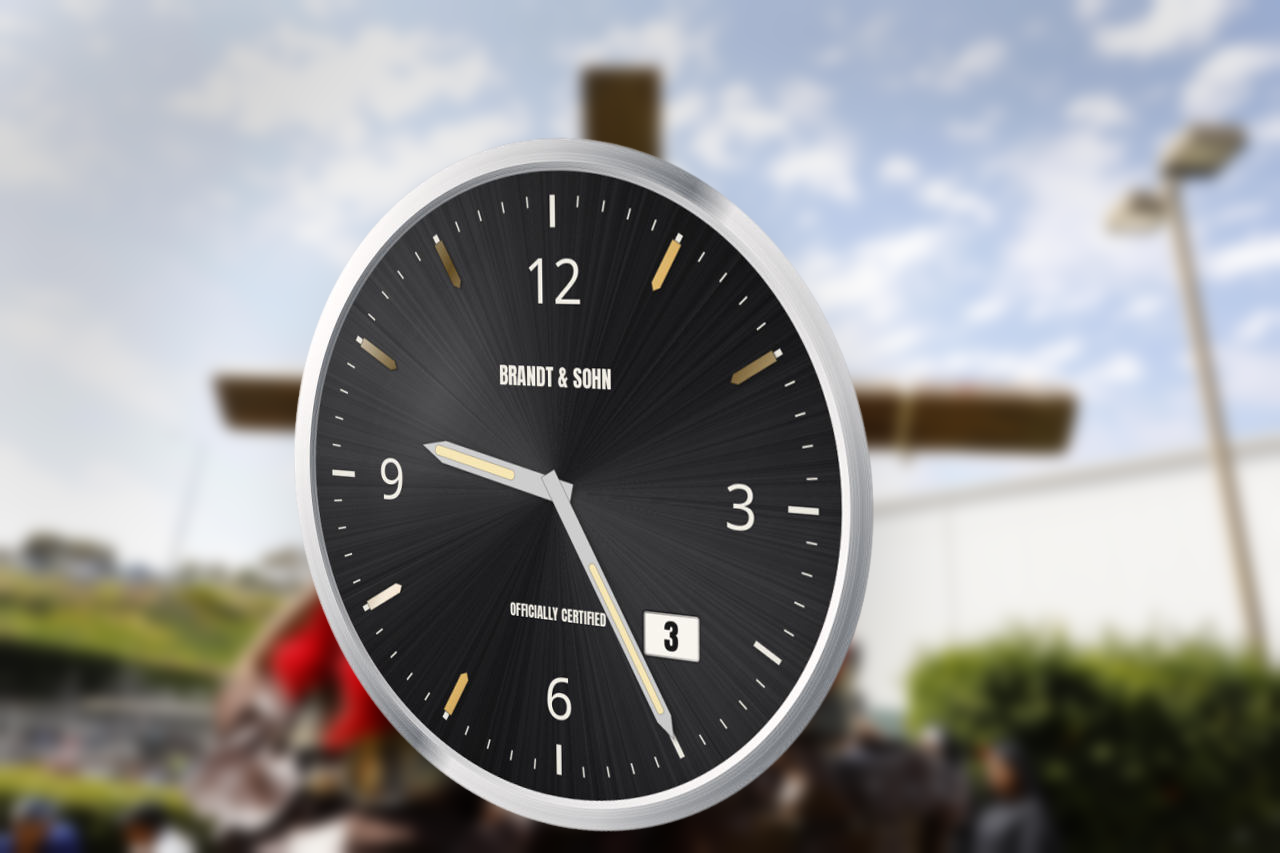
**9:25**
